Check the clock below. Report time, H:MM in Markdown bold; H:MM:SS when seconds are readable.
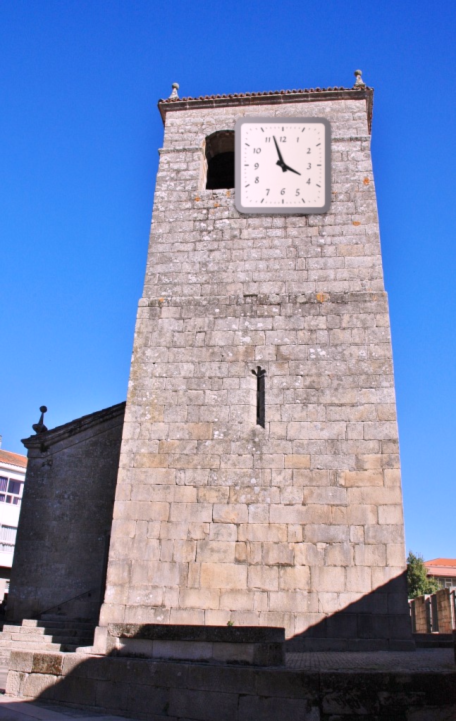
**3:57**
